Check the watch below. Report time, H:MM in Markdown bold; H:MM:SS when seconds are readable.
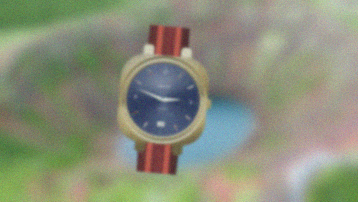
**2:48**
